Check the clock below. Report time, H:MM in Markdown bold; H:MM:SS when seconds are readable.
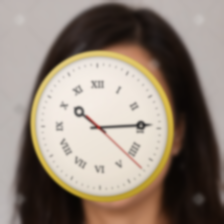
**10:14:22**
